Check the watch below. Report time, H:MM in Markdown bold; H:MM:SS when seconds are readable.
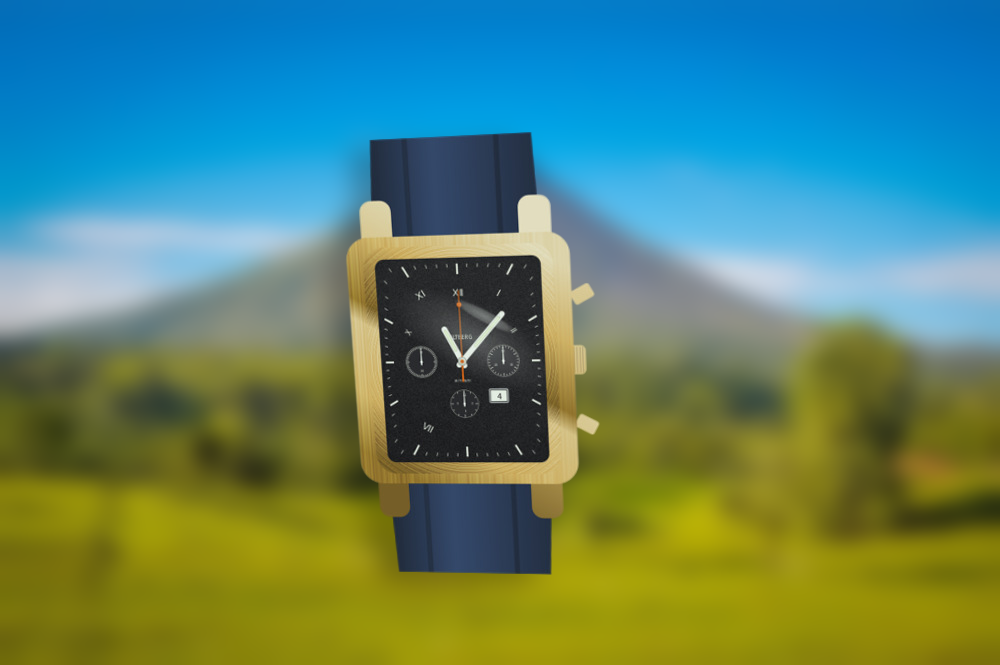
**11:07**
